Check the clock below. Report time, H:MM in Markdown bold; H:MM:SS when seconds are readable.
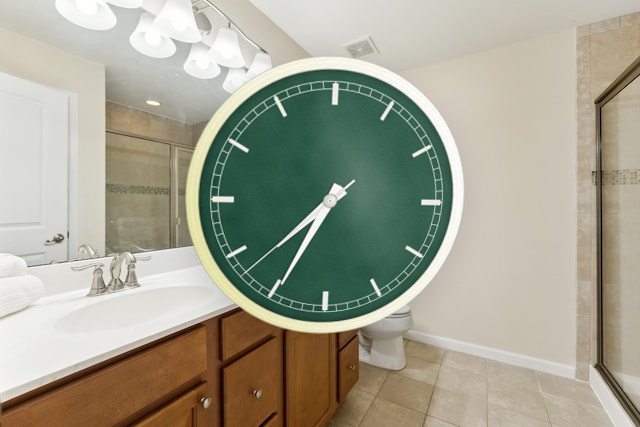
**7:34:38**
